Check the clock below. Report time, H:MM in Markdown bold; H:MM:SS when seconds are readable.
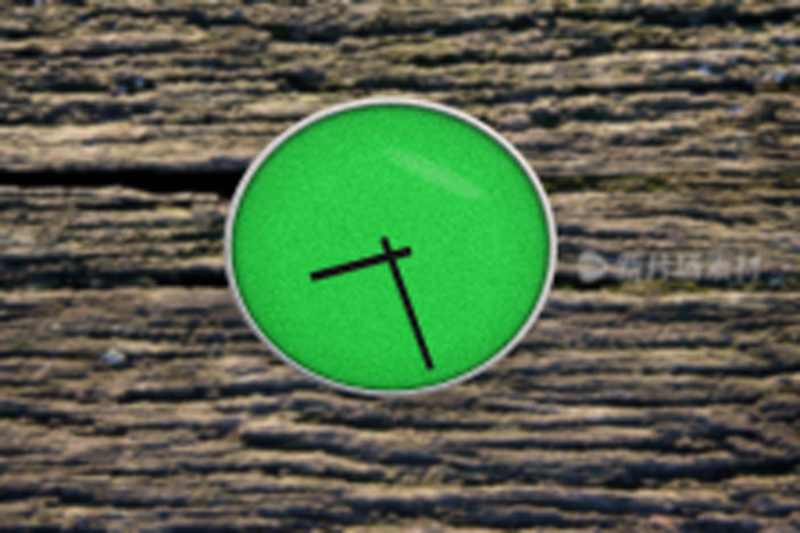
**8:27**
